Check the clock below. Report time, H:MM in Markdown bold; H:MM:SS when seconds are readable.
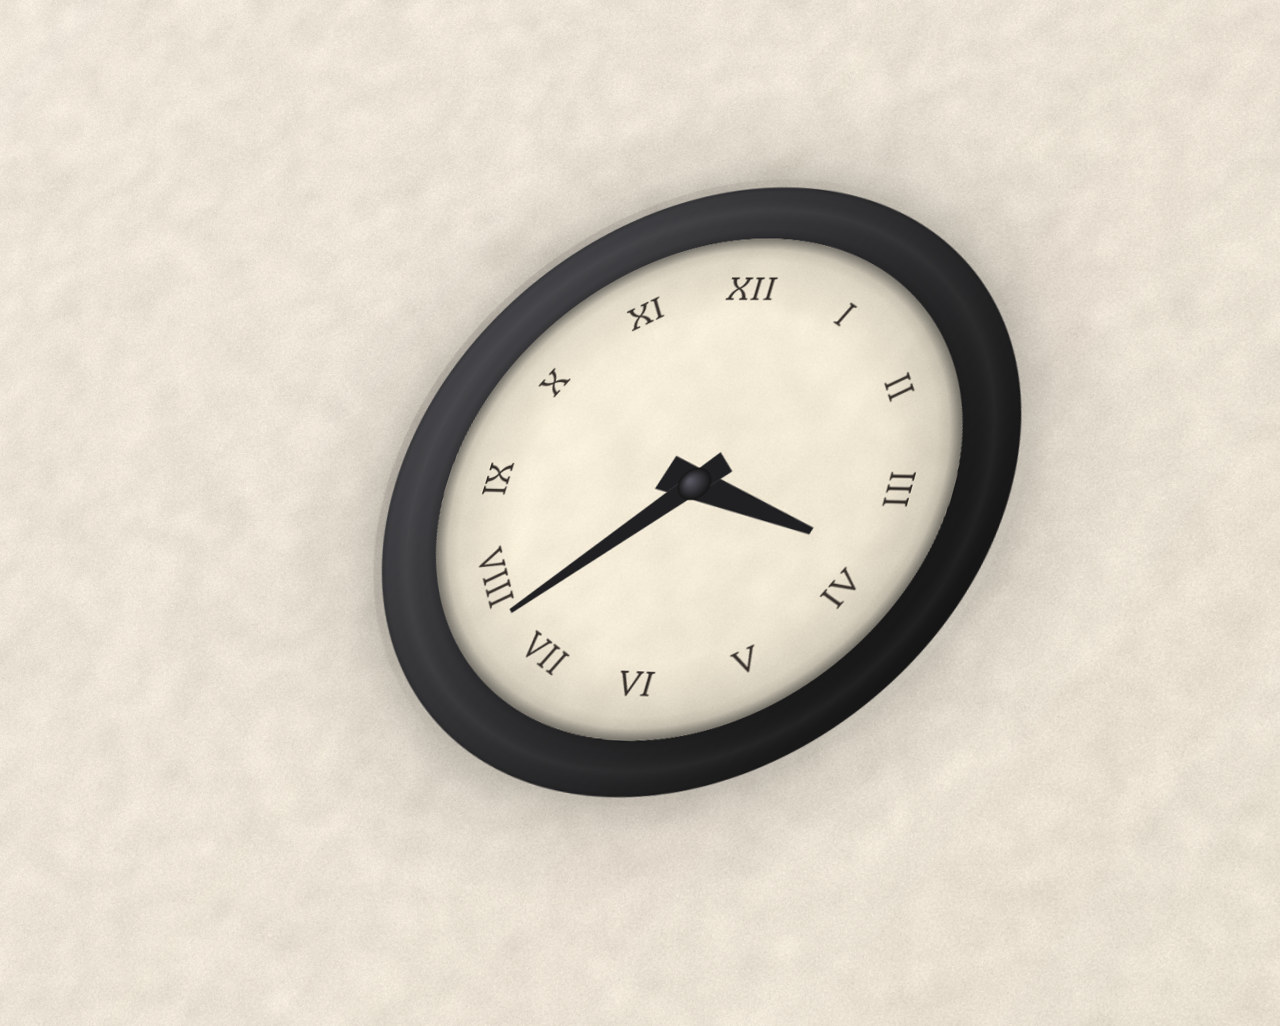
**3:38**
